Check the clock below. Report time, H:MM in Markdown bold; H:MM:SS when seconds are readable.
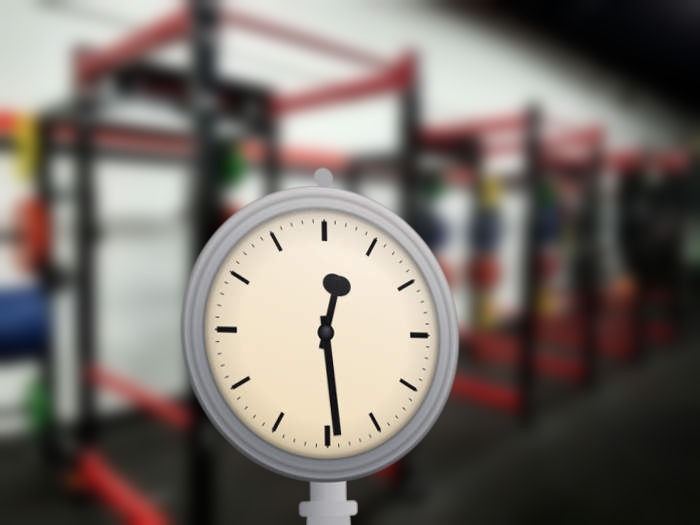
**12:29**
